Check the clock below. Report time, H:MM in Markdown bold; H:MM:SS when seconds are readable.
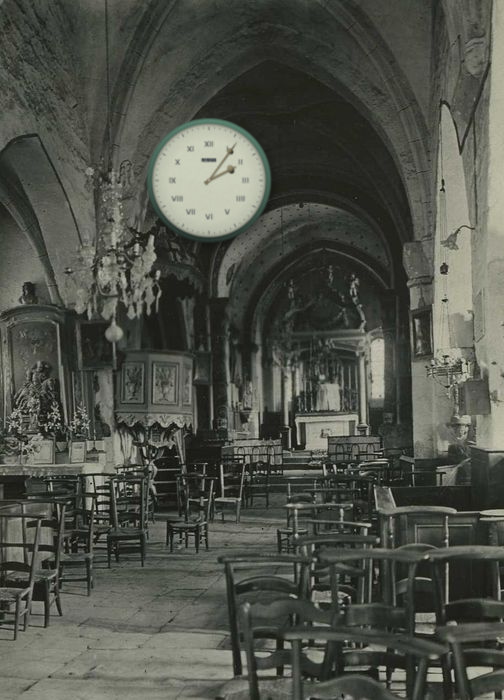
**2:06**
